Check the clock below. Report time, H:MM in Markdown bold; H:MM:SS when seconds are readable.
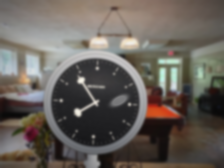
**7:54**
